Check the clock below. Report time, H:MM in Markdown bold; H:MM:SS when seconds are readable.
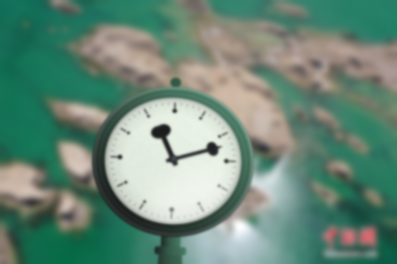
**11:12**
